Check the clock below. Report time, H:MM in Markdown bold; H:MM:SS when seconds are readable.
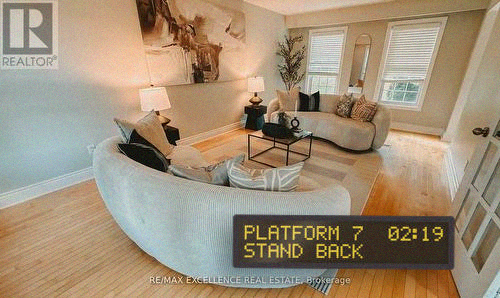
**2:19**
